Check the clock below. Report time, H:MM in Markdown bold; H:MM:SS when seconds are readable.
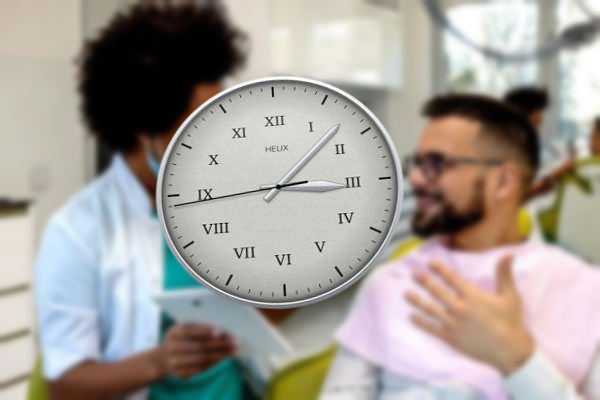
**3:07:44**
